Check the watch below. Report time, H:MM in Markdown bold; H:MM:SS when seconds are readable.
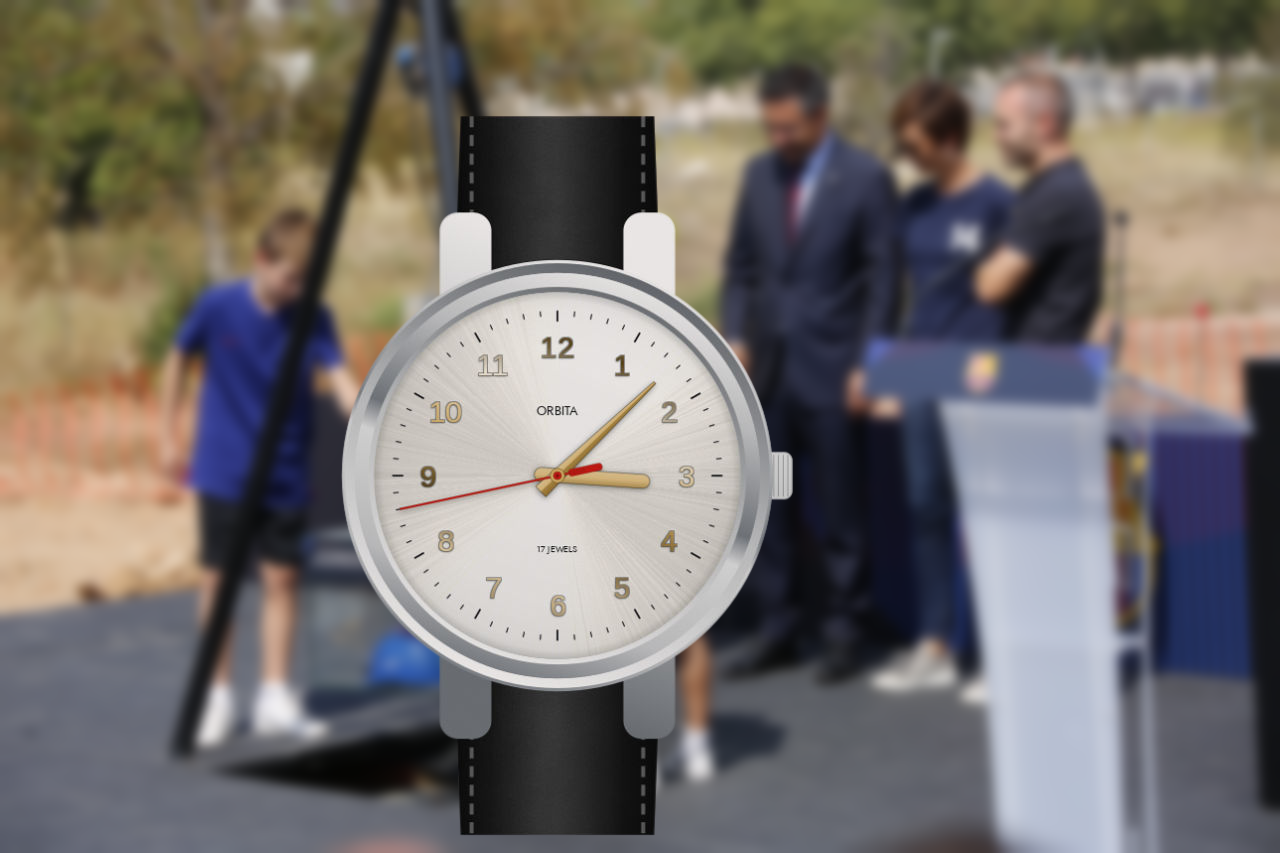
**3:07:43**
